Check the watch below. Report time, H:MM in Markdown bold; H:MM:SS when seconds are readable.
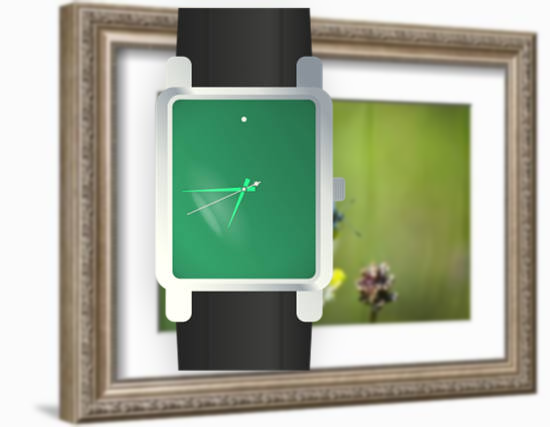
**6:44:41**
